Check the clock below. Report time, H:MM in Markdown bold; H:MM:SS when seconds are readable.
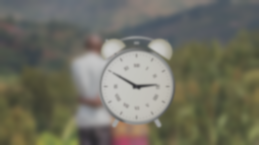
**2:50**
